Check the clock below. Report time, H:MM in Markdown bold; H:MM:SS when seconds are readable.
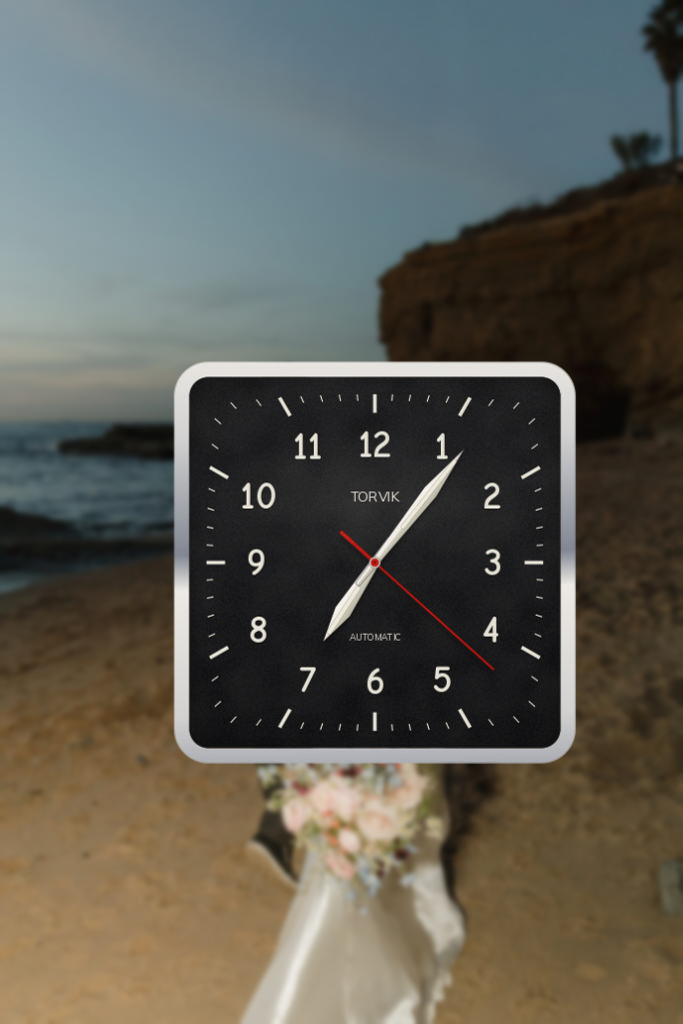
**7:06:22**
